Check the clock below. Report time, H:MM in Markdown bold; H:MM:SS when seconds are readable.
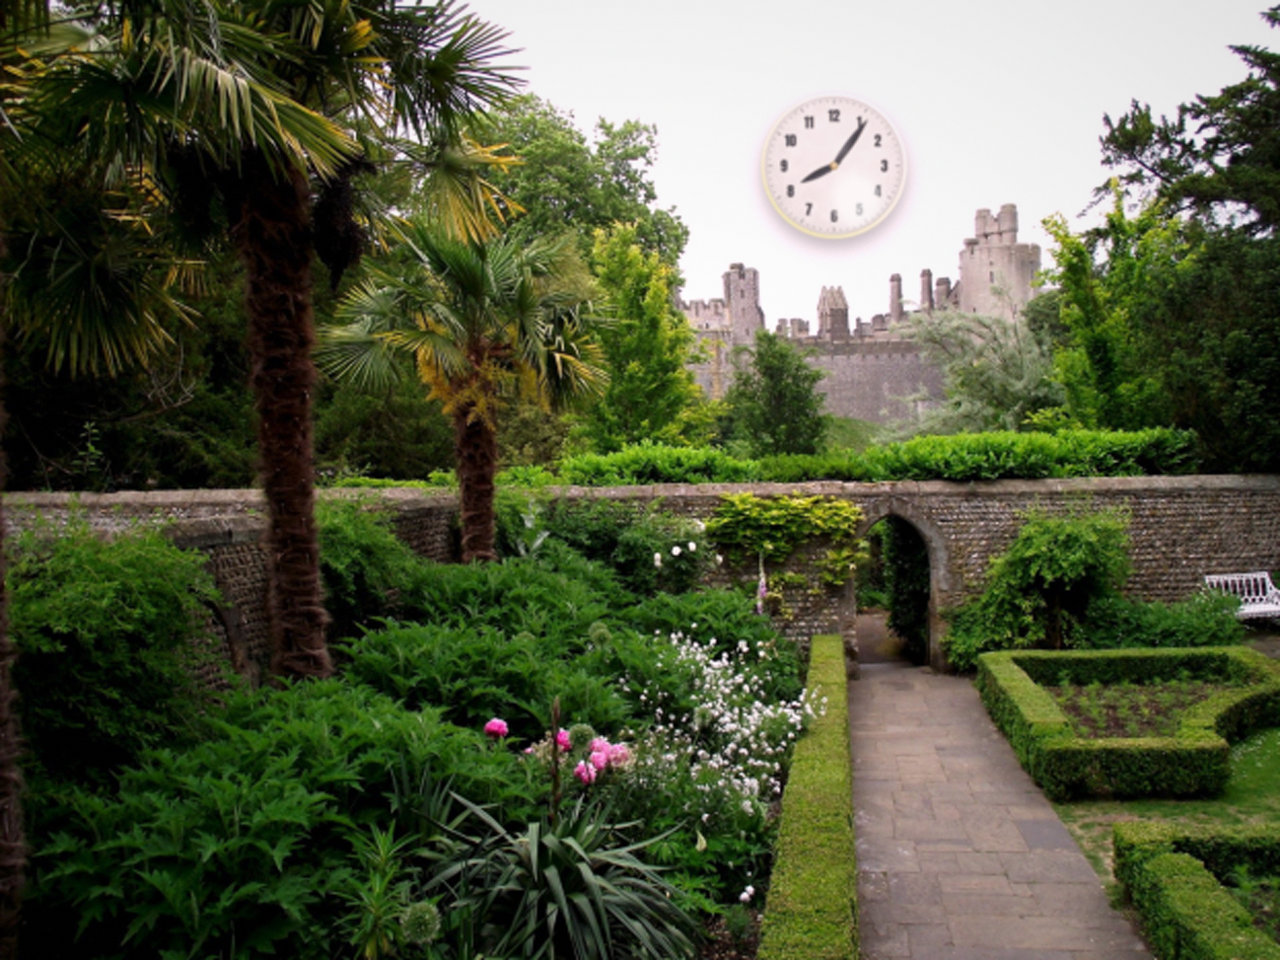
**8:06**
